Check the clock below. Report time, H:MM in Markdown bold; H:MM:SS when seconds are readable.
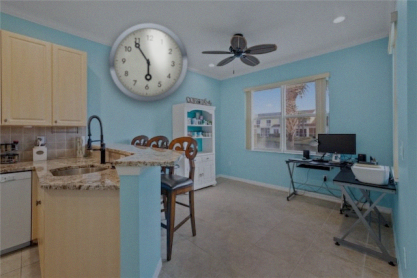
**5:54**
